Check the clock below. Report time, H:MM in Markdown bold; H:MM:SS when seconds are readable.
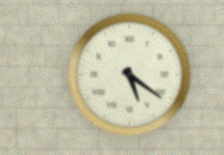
**5:21**
